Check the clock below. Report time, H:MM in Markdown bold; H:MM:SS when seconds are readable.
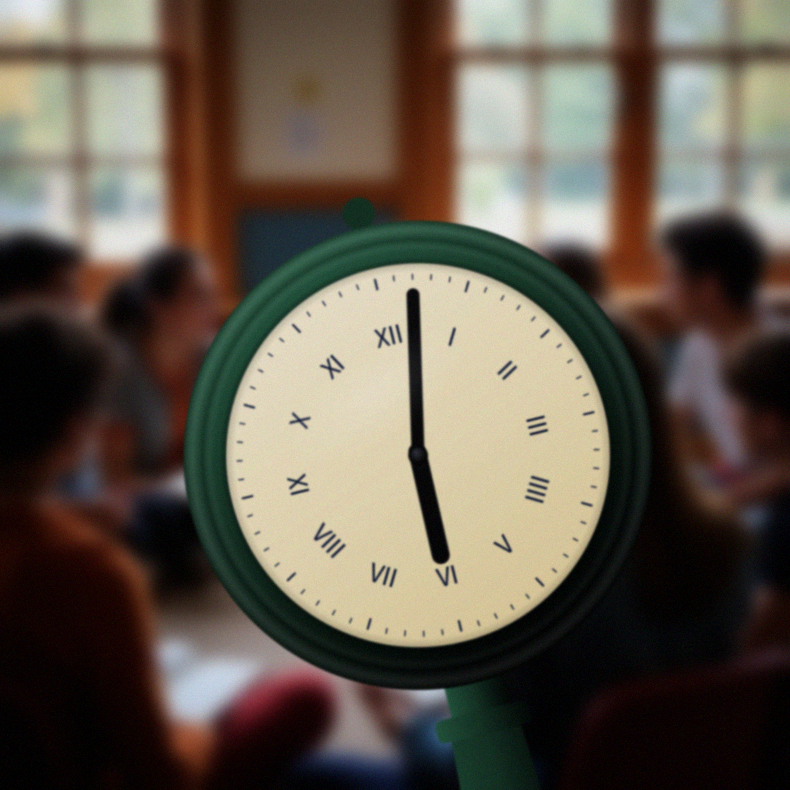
**6:02**
